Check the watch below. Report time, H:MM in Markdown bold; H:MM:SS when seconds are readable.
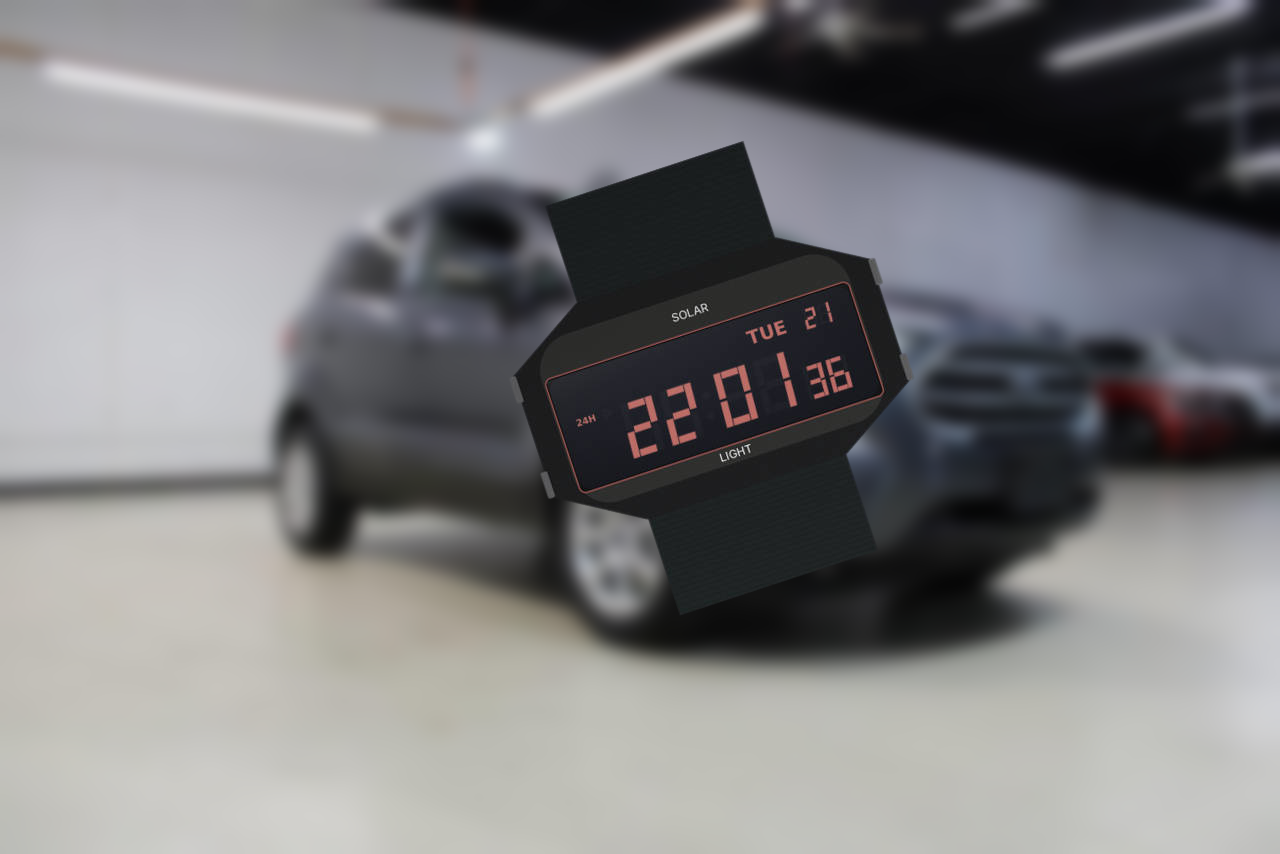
**22:01:36**
